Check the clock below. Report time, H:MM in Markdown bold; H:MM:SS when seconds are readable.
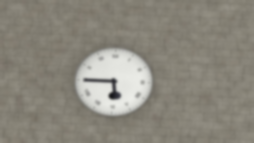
**5:45**
